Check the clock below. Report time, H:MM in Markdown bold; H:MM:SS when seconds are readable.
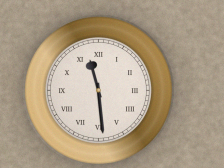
**11:29**
